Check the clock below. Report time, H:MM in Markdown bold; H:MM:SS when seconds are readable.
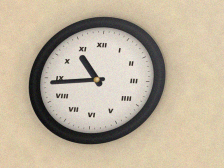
**10:44**
